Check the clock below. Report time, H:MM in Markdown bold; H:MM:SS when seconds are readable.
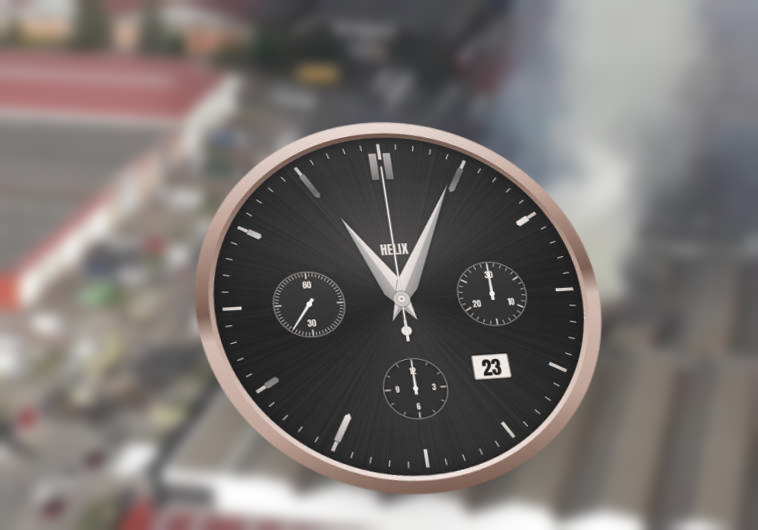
**11:04:36**
